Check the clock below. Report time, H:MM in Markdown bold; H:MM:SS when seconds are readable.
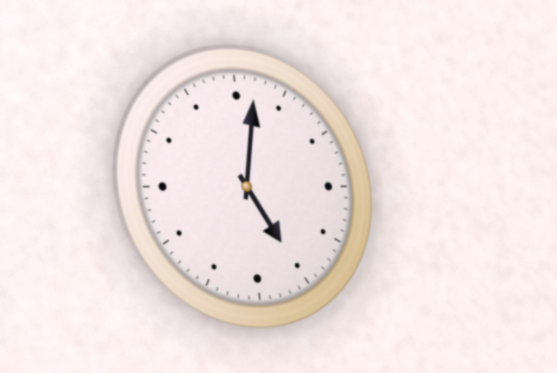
**5:02**
